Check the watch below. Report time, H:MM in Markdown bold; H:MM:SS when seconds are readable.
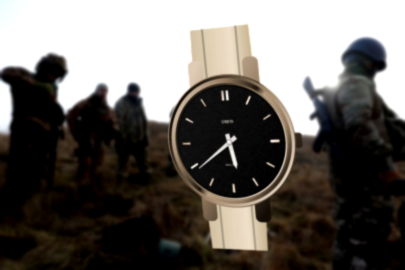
**5:39**
